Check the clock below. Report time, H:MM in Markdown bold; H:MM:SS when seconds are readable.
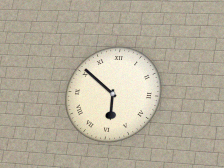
**5:51**
